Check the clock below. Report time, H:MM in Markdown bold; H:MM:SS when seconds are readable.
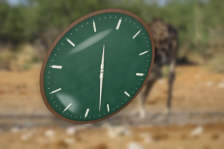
**11:27**
